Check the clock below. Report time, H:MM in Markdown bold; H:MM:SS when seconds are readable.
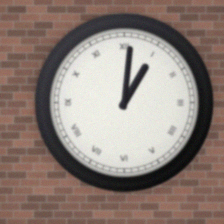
**1:01**
